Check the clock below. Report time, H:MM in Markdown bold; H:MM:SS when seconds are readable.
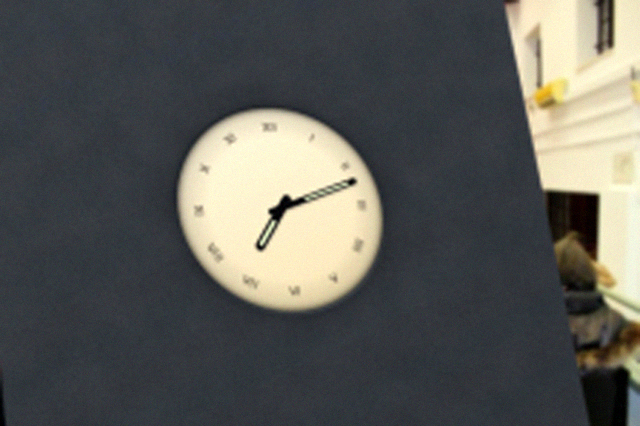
**7:12**
